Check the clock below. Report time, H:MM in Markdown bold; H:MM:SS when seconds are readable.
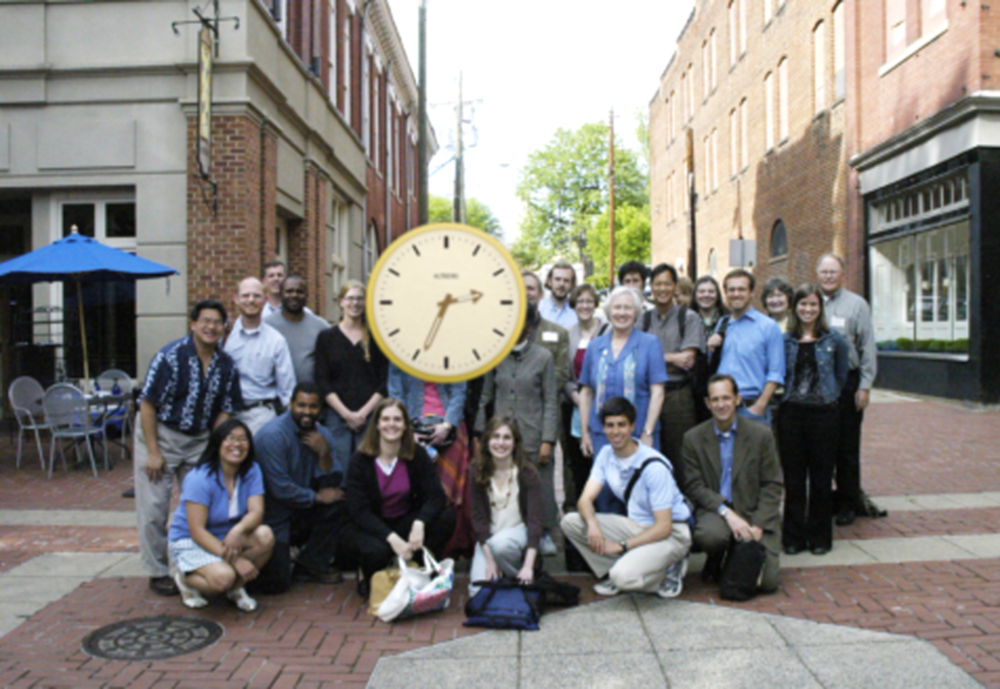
**2:34**
